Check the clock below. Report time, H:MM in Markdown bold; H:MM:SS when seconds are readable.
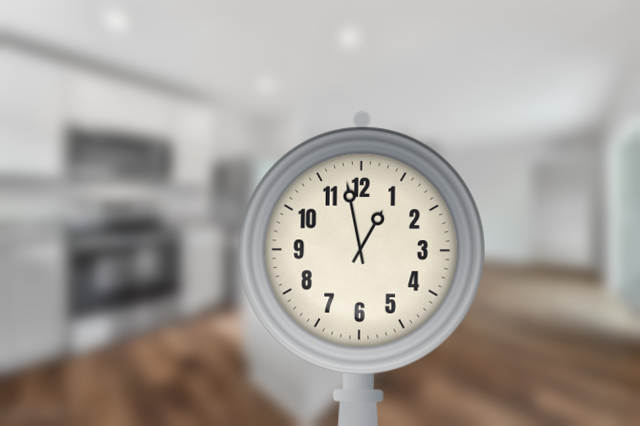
**12:58**
